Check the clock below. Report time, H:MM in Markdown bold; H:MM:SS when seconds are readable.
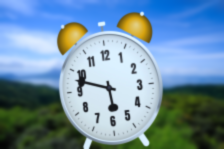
**5:48**
